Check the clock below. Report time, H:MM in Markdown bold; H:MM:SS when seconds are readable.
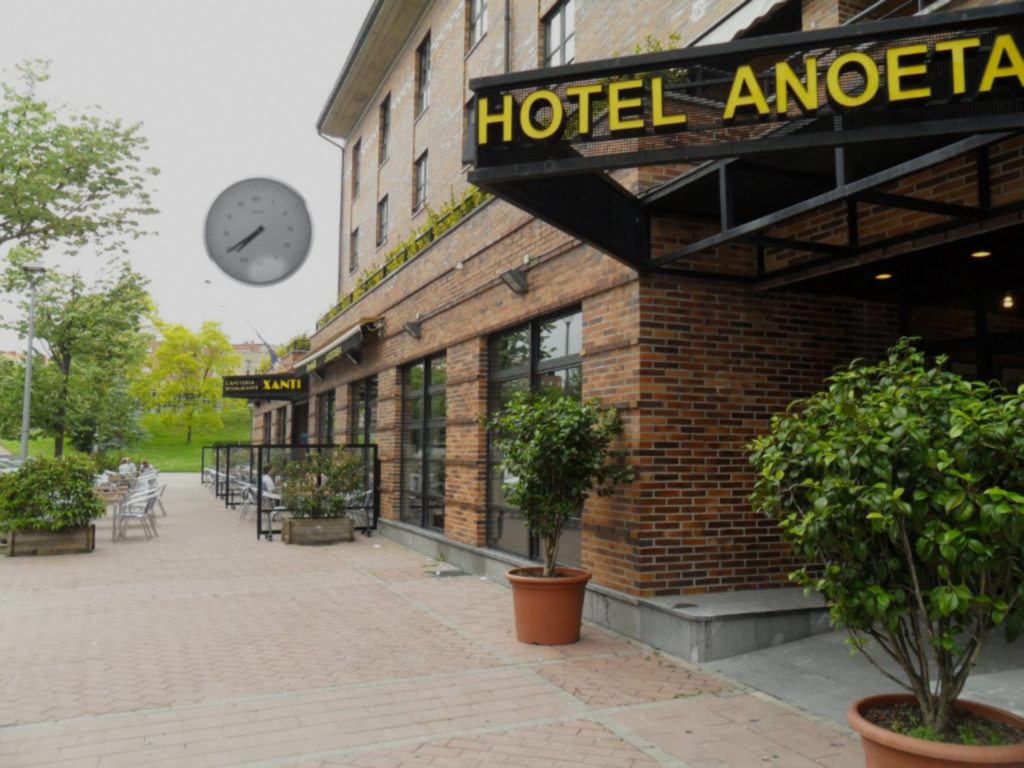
**7:40**
